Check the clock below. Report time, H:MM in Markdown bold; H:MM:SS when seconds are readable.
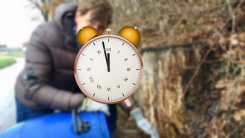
**11:58**
